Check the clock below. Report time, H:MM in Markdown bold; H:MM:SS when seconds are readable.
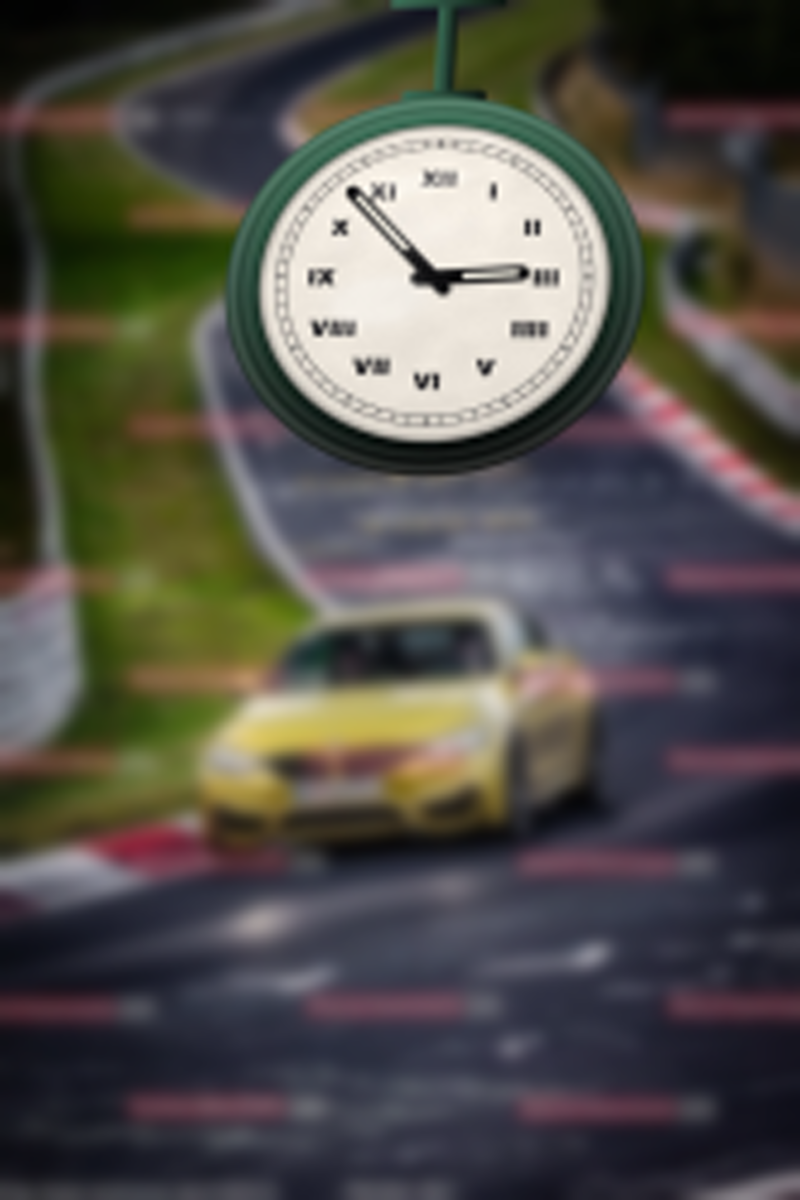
**2:53**
